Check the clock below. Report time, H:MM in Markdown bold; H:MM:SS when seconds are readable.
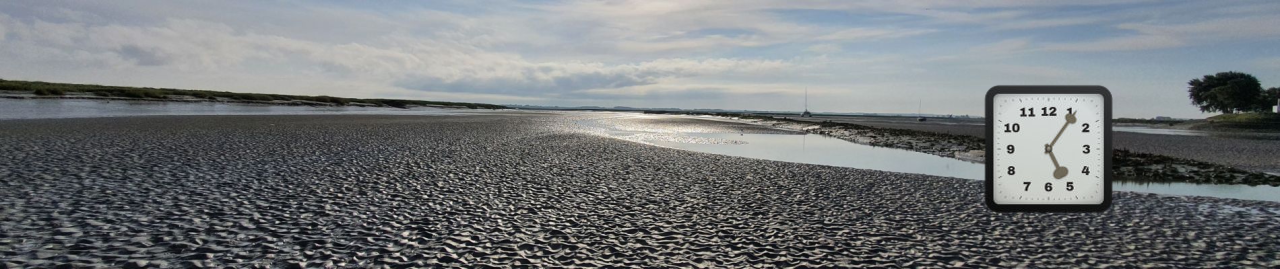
**5:06**
